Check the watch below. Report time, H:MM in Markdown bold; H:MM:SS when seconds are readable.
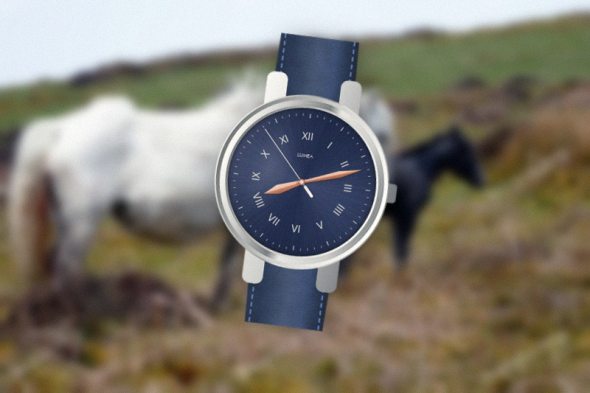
**8:11:53**
